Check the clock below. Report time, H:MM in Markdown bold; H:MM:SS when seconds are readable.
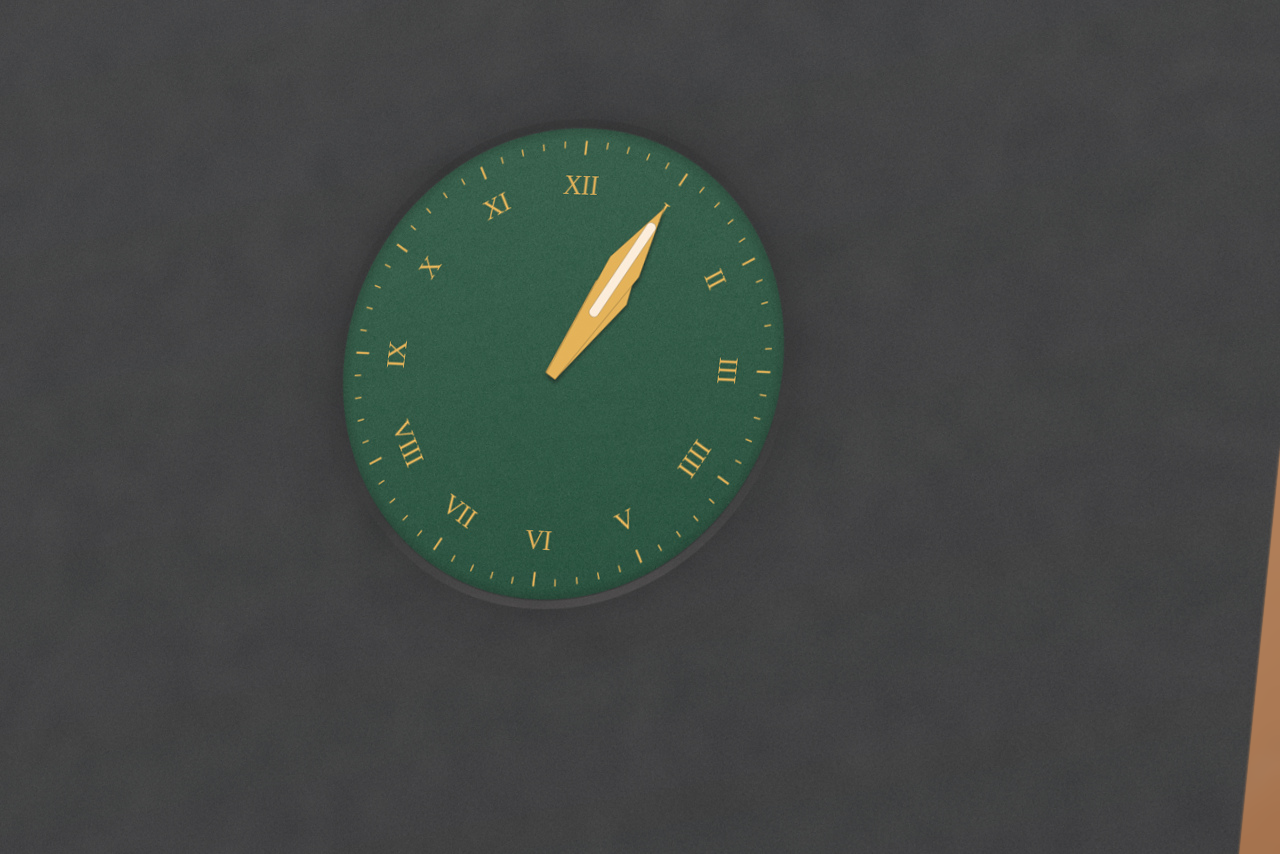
**1:05**
